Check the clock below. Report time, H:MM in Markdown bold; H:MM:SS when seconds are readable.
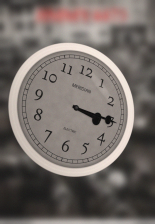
**3:15**
